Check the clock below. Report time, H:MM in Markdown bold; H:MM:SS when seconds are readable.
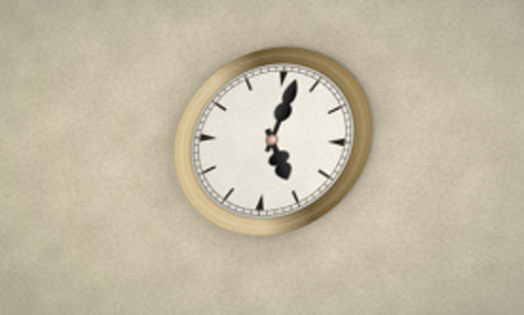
**5:02**
